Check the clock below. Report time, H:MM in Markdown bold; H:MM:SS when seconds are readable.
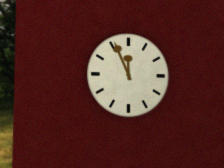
**11:56**
